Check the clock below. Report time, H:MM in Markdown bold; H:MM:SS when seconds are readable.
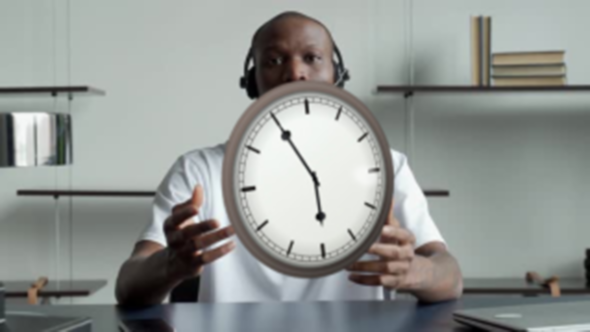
**5:55**
